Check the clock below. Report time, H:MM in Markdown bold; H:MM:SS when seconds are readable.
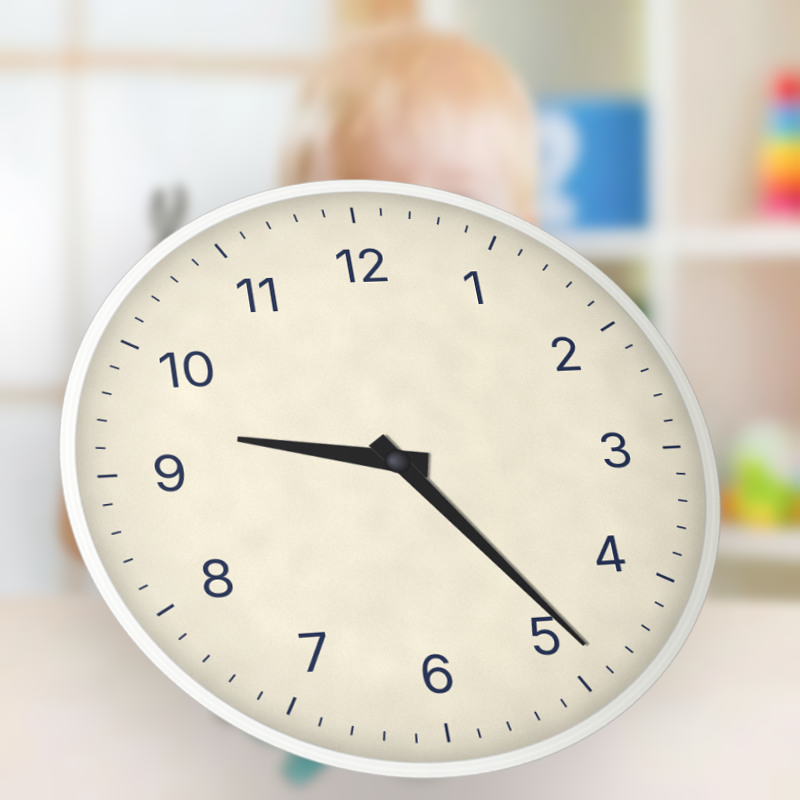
**9:24**
